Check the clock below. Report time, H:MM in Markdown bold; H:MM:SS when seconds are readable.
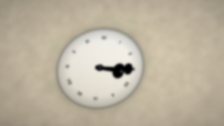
**3:15**
